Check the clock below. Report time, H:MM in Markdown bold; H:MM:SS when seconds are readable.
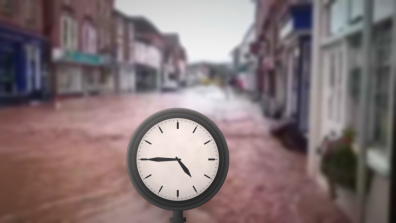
**4:45**
